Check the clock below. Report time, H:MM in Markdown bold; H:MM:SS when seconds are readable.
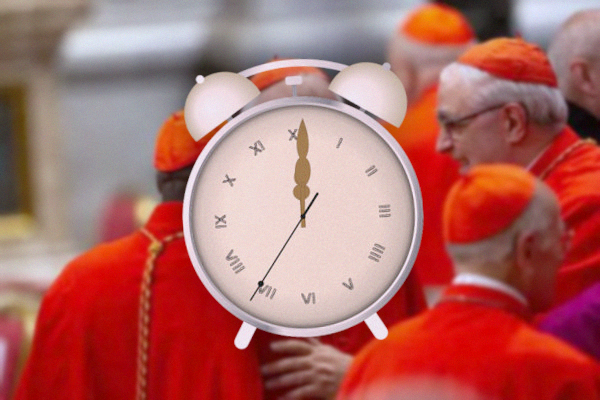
**12:00:36**
